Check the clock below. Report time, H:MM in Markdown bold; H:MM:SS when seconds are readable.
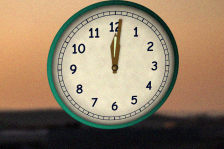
**12:01**
